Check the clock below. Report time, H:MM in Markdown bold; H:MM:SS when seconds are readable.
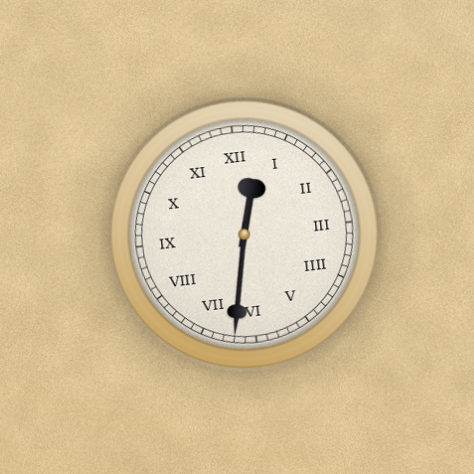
**12:32**
